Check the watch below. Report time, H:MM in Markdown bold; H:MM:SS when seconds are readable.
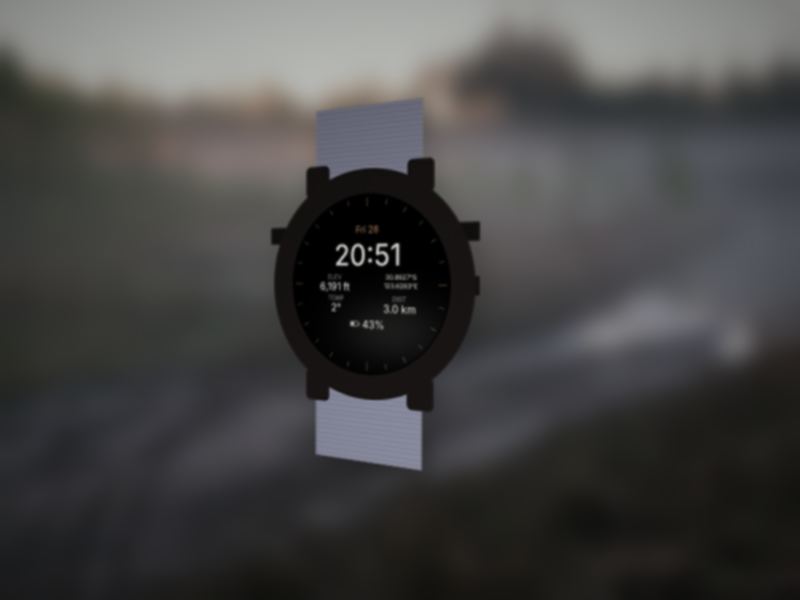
**20:51**
